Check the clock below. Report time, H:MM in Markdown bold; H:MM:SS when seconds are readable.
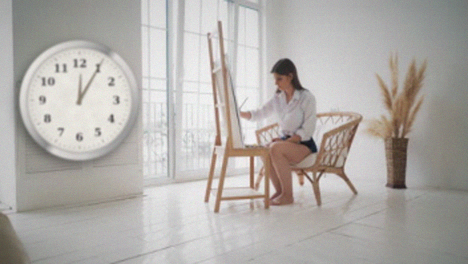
**12:05**
